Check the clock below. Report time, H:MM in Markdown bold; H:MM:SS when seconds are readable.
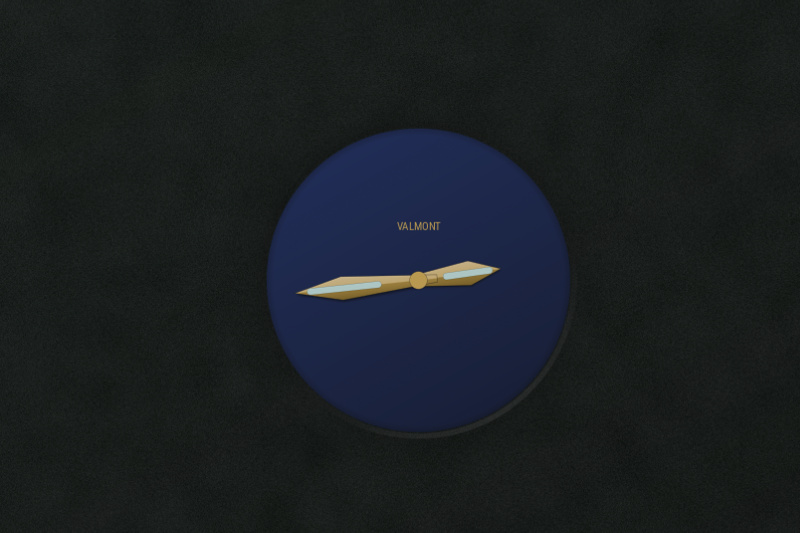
**2:44**
